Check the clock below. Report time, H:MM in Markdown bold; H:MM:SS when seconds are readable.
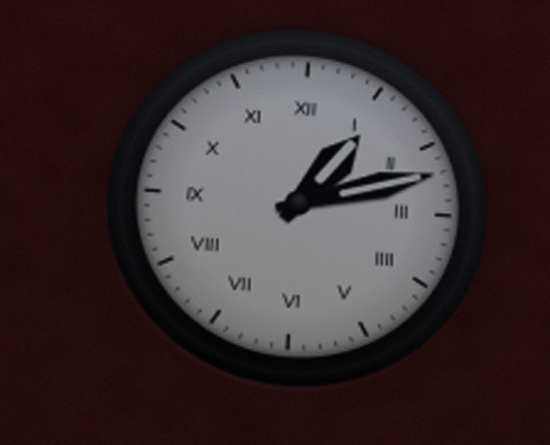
**1:12**
